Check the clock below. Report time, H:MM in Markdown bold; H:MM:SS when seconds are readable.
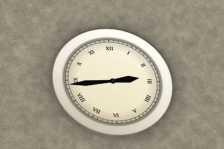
**2:44**
